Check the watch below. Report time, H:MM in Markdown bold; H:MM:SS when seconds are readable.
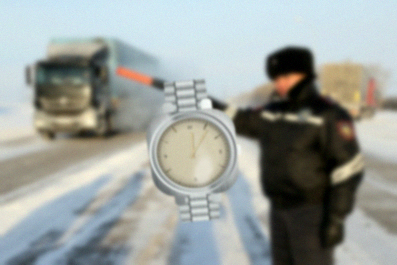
**12:06**
